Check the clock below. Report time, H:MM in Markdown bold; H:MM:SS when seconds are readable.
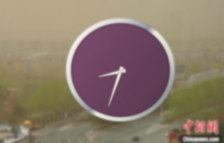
**8:33**
